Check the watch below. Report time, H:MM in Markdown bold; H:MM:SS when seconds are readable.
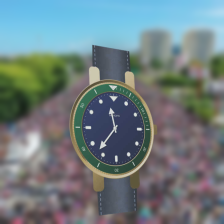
**11:37**
